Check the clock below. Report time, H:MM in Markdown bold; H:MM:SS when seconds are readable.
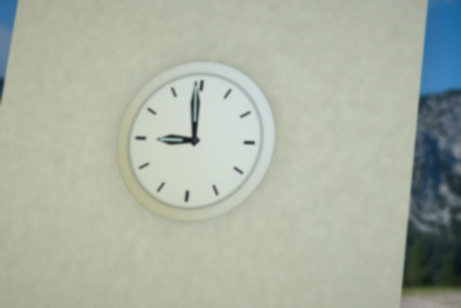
**8:59**
